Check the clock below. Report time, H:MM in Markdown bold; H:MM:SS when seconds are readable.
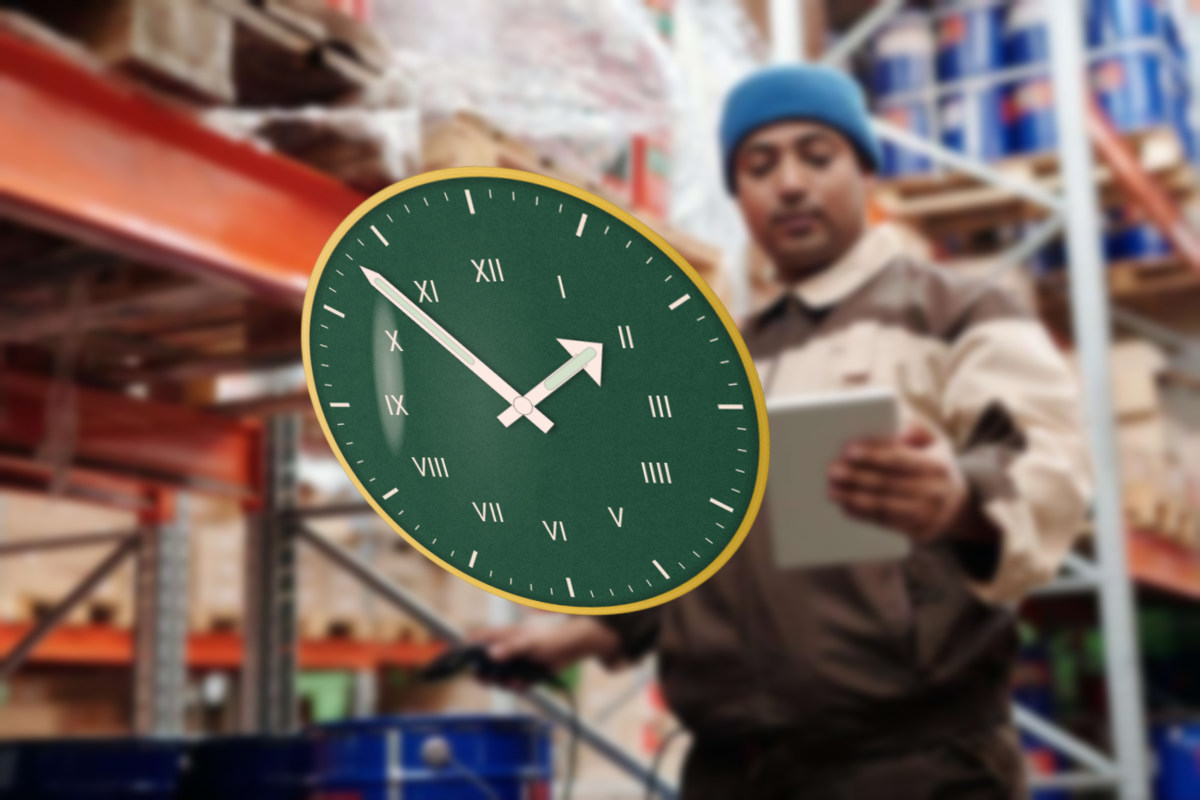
**1:53**
